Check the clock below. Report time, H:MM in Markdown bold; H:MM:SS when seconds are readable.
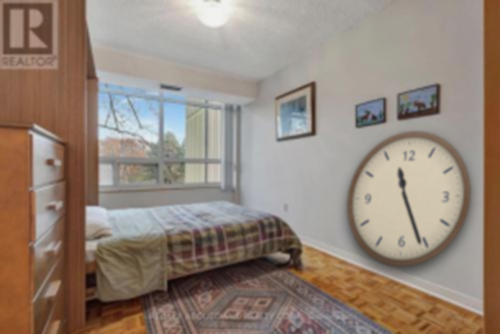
**11:26**
